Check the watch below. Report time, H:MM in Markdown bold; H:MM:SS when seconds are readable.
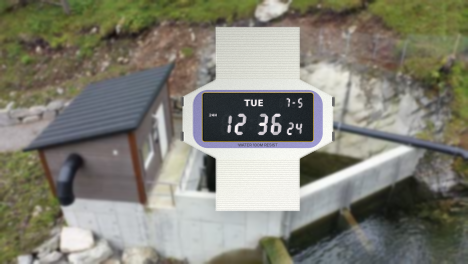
**12:36:24**
